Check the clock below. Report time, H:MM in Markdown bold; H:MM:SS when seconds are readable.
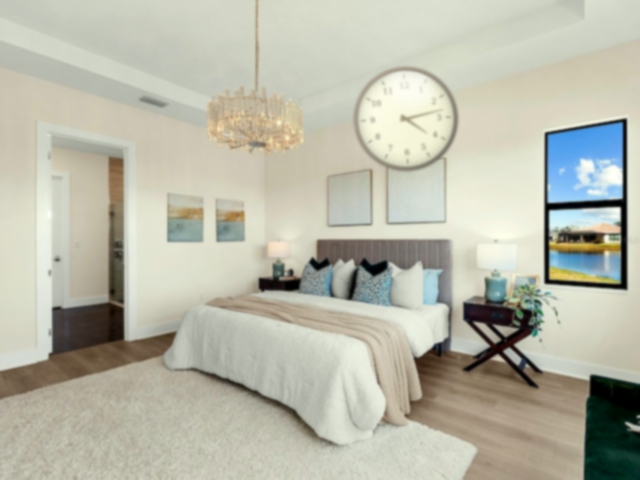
**4:13**
